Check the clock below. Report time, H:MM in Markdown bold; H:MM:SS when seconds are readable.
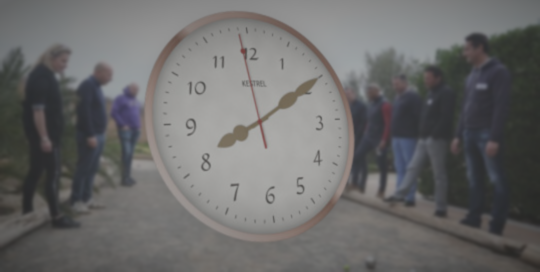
**8:09:59**
